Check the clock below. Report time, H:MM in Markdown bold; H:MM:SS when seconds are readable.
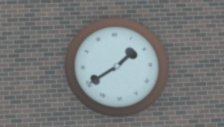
**1:40**
